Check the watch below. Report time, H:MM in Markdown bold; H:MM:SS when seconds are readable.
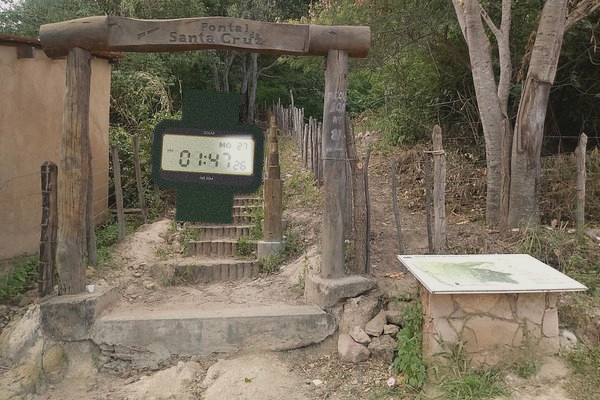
**1:47:26**
